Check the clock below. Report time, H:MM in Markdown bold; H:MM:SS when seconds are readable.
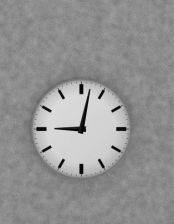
**9:02**
